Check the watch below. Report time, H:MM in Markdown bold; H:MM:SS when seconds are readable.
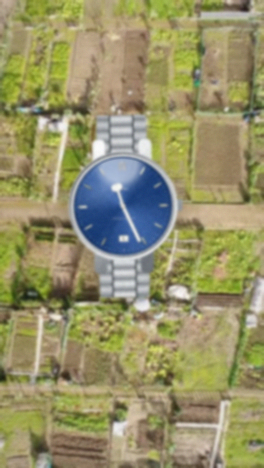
**11:26**
